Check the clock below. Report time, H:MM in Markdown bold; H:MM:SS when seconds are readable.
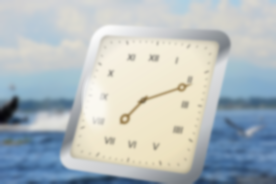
**7:11**
